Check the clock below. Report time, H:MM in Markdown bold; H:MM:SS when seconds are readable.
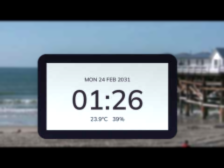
**1:26**
